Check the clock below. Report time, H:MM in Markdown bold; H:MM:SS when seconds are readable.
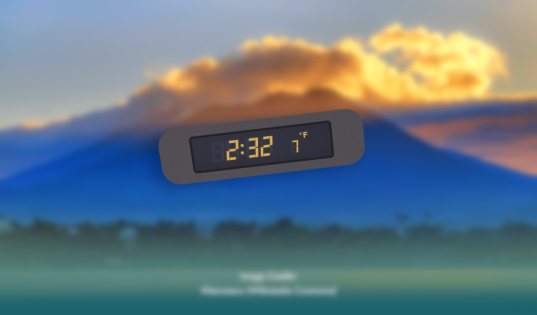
**2:32**
